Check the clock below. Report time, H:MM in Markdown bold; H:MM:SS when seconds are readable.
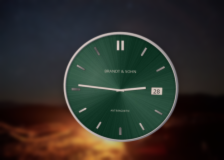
**2:46**
